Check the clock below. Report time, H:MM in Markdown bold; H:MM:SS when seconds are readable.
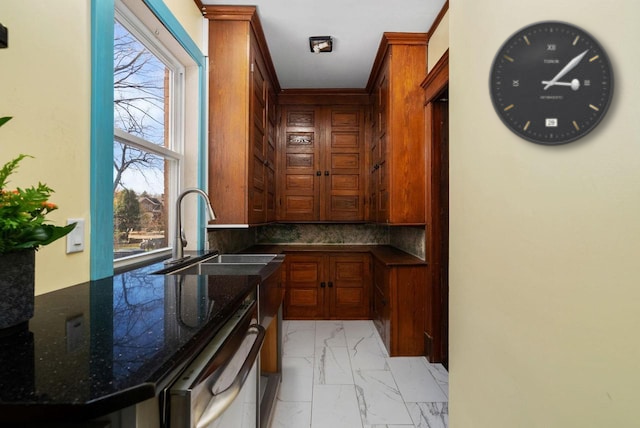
**3:08**
